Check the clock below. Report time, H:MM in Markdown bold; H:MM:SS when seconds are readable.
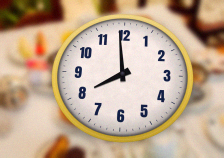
**7:59**
